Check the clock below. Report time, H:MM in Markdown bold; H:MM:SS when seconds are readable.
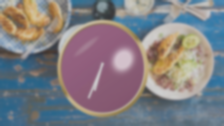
**6:34**
